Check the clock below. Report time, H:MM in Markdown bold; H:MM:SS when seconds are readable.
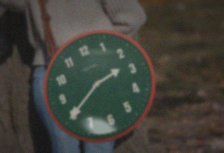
**2:40**
